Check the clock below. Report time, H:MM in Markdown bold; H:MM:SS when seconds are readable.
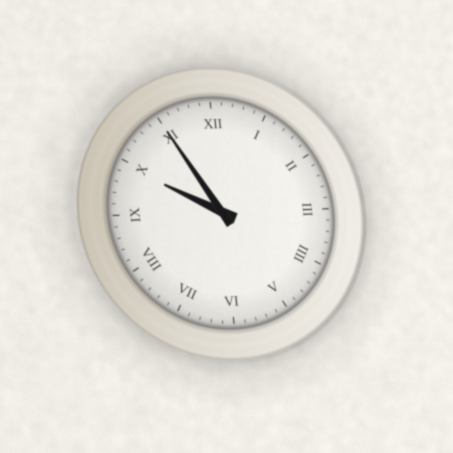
**9:55**
